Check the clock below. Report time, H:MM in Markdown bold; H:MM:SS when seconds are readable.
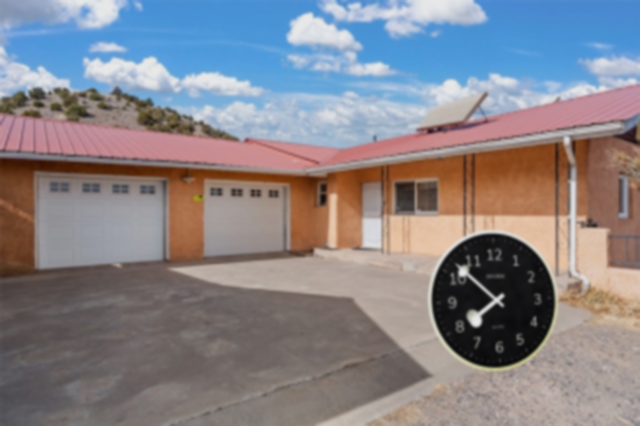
**7:52**
